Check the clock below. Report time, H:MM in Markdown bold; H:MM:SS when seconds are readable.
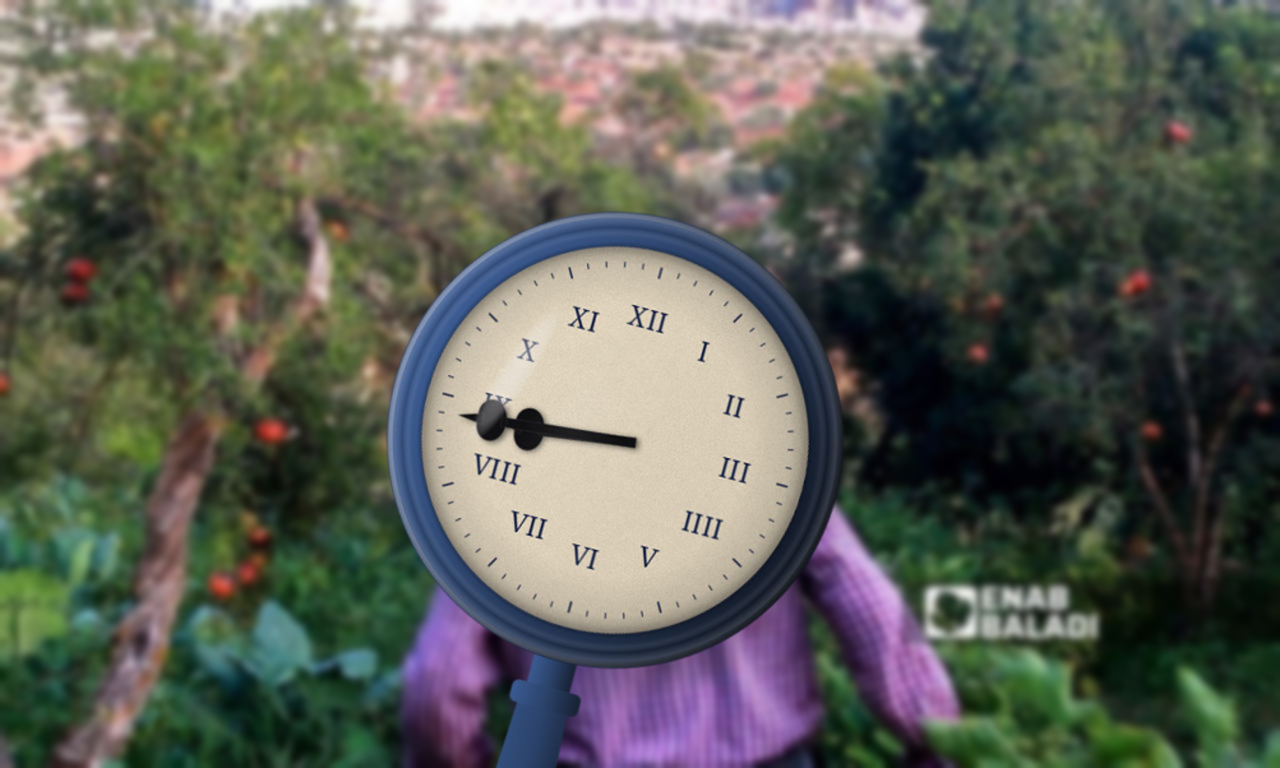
**8:44**
